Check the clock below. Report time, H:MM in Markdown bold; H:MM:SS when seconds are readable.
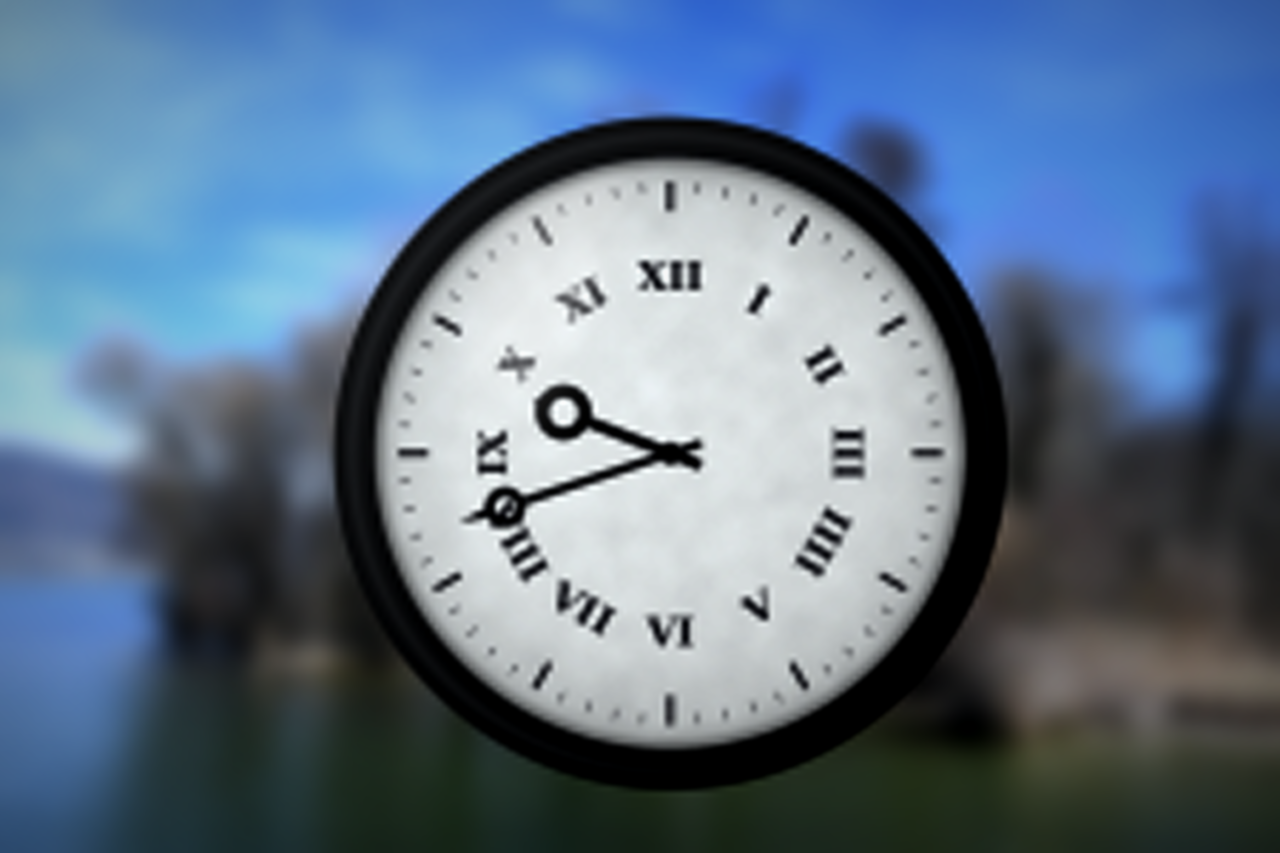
**9:42**
